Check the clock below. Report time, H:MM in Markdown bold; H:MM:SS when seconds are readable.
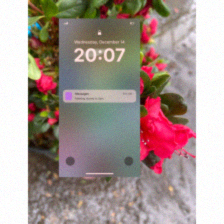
**20:07**
